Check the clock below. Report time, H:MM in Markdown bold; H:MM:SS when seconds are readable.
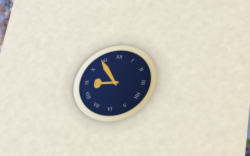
**8:54**
